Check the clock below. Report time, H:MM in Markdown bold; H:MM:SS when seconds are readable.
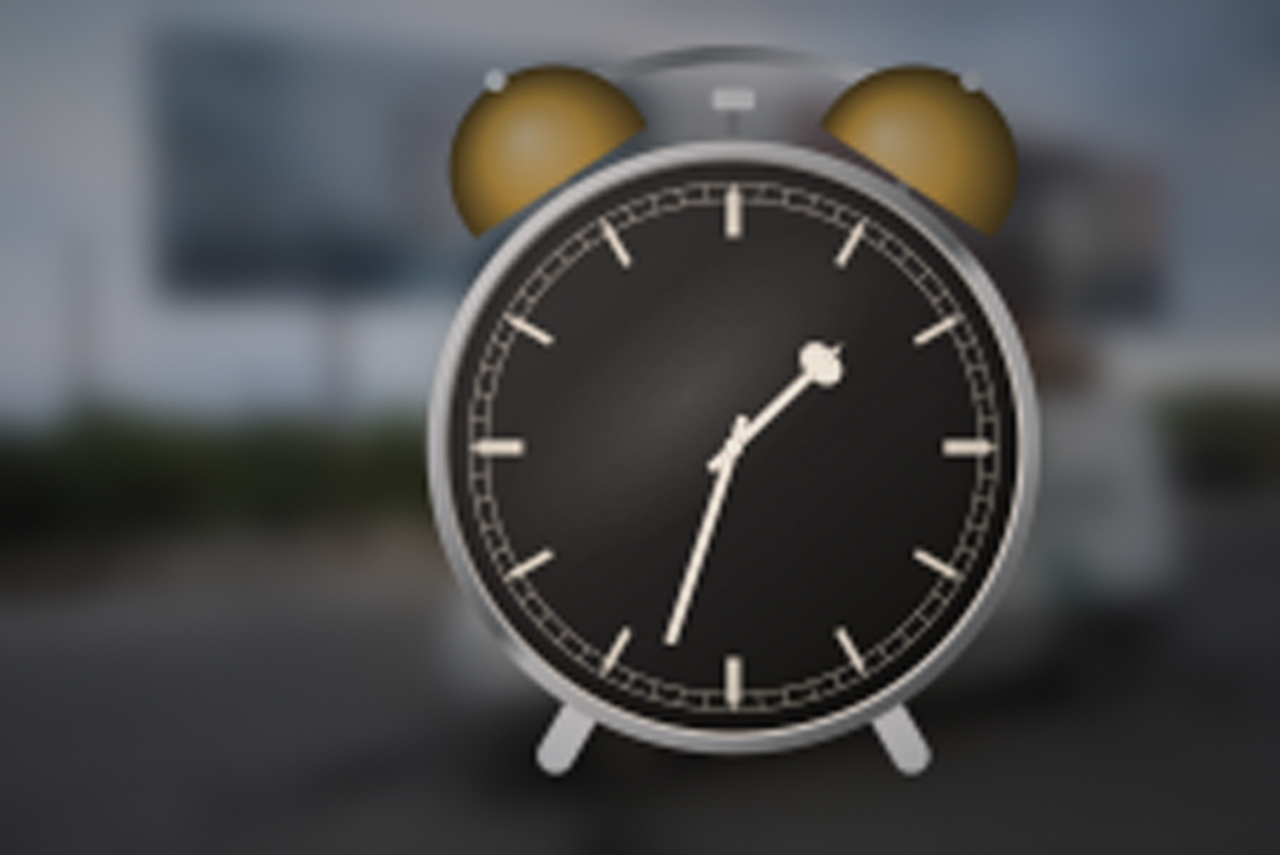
**1:33**
